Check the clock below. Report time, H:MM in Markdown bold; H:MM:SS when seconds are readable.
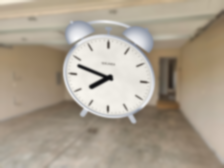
**7:48**
